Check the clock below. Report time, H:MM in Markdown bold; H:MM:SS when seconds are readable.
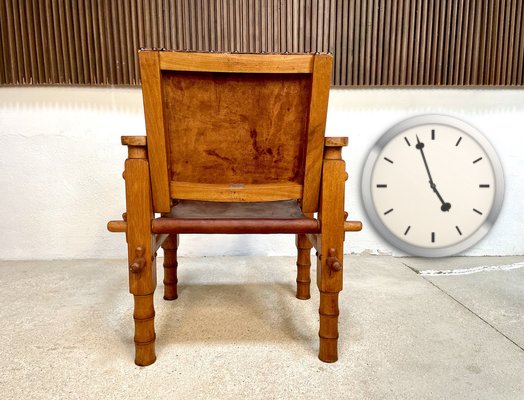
**4:57**
